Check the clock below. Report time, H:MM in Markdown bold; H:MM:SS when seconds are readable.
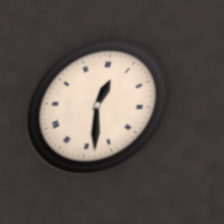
**12:28**
